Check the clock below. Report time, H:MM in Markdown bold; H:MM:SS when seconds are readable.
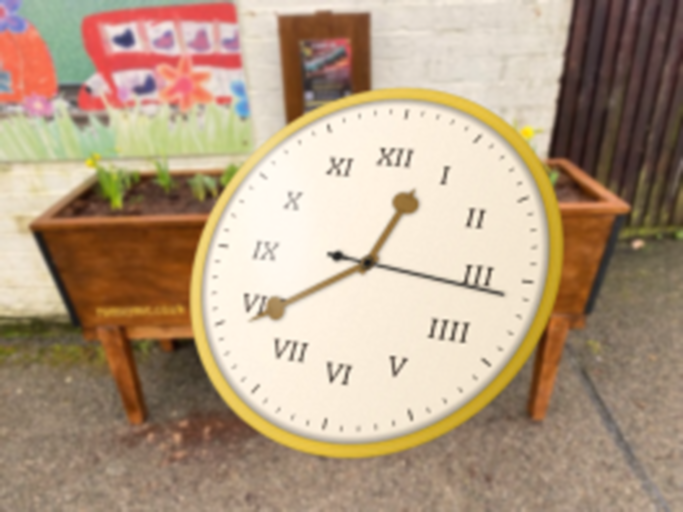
**12:39:16**
